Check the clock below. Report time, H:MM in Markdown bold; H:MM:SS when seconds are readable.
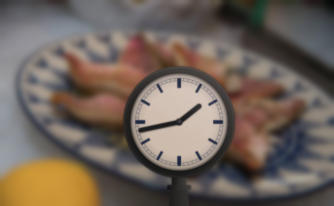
**1:43**
